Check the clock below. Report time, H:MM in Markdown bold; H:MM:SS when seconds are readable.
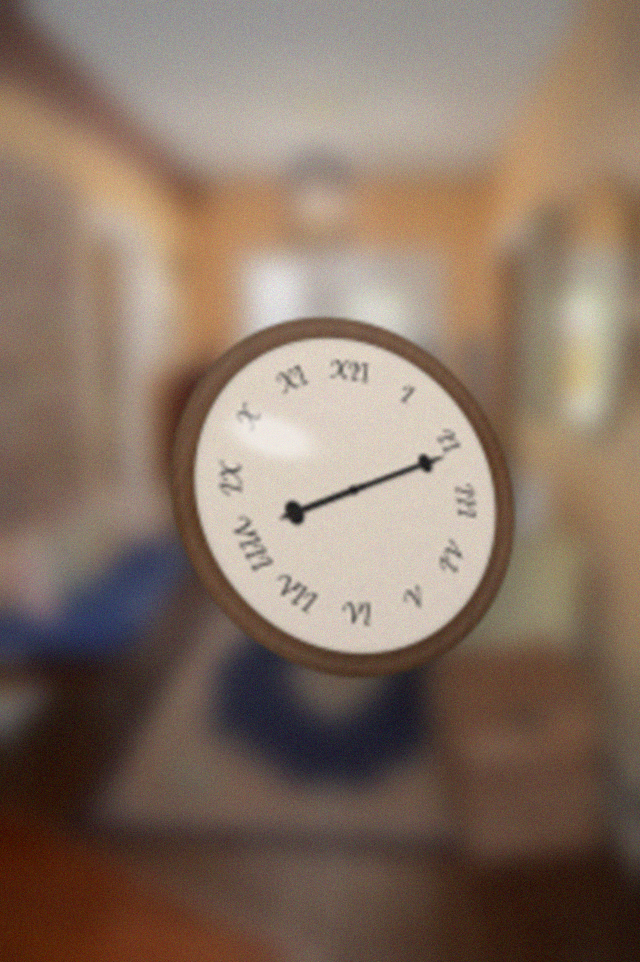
**8:11**
